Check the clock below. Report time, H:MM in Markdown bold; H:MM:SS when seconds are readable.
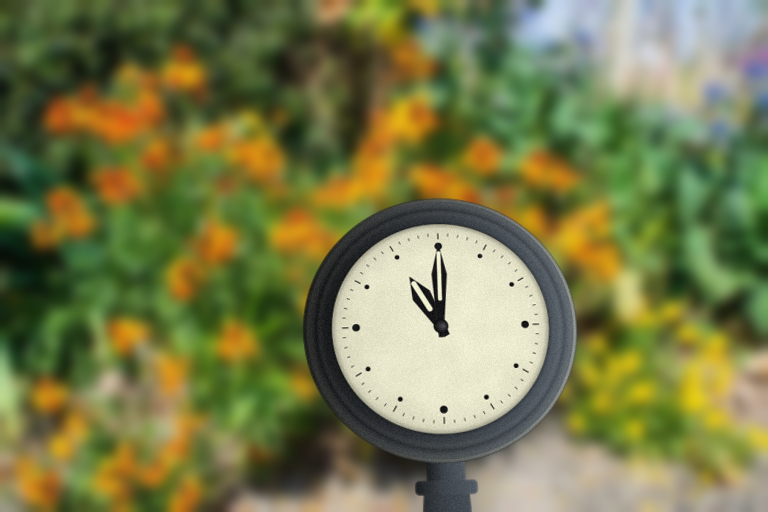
**11:00**
